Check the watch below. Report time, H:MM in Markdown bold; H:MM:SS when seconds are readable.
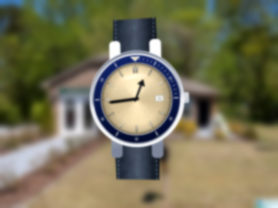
**12:44**
